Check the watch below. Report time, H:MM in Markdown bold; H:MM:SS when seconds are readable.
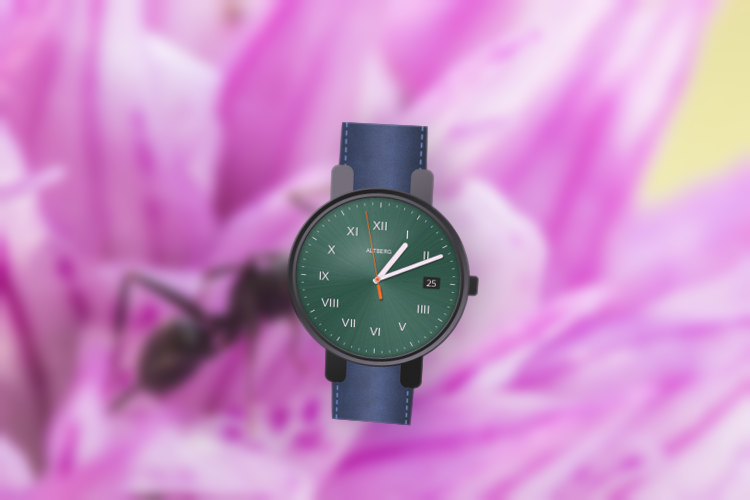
**1:10:58**
